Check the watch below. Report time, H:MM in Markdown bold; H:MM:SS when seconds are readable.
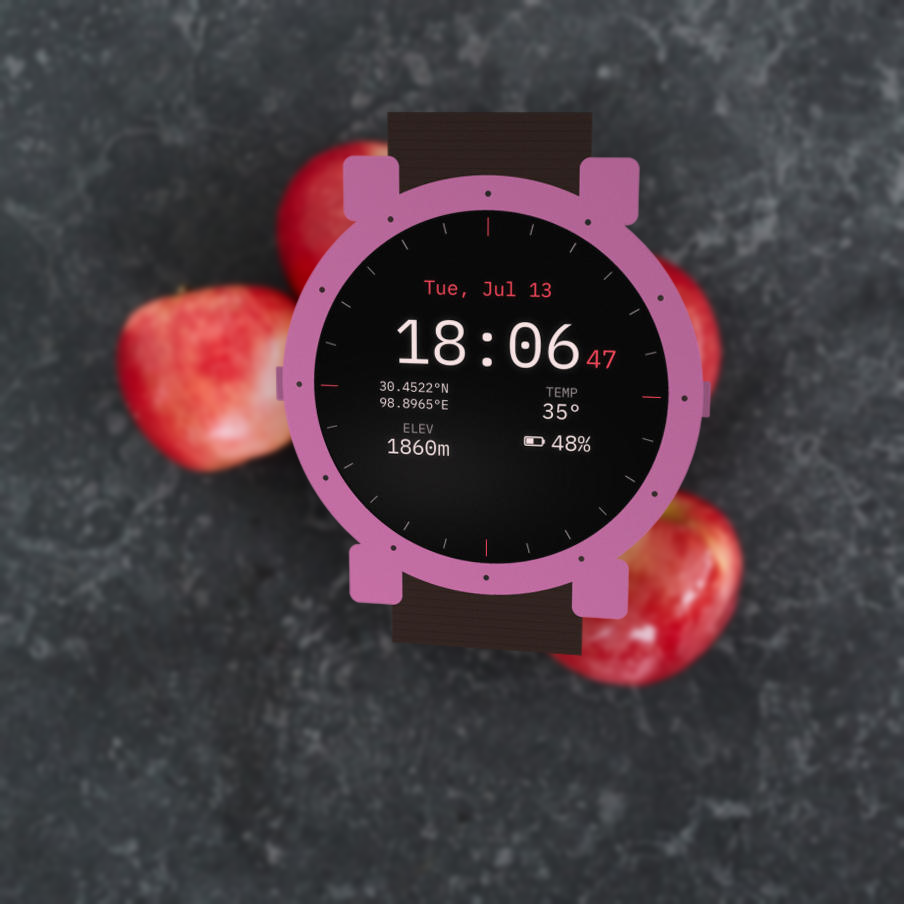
**18:06:47**
